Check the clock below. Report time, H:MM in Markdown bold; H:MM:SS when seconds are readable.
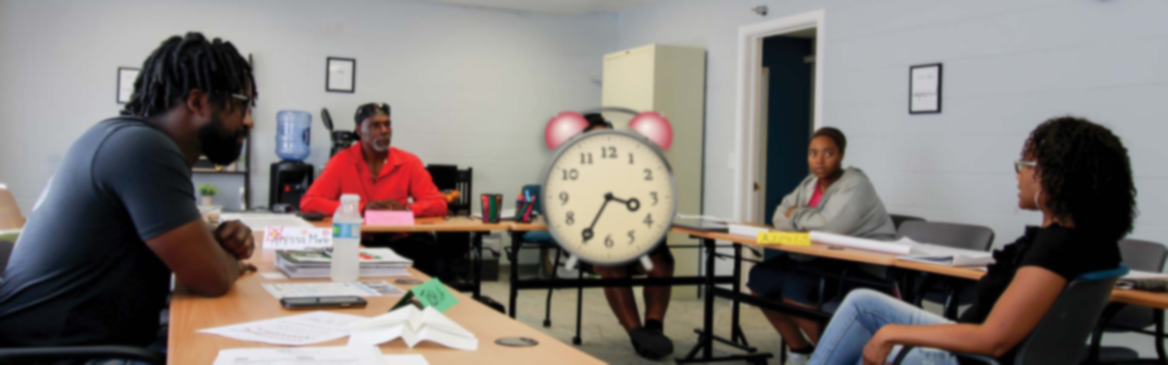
**3:35**
